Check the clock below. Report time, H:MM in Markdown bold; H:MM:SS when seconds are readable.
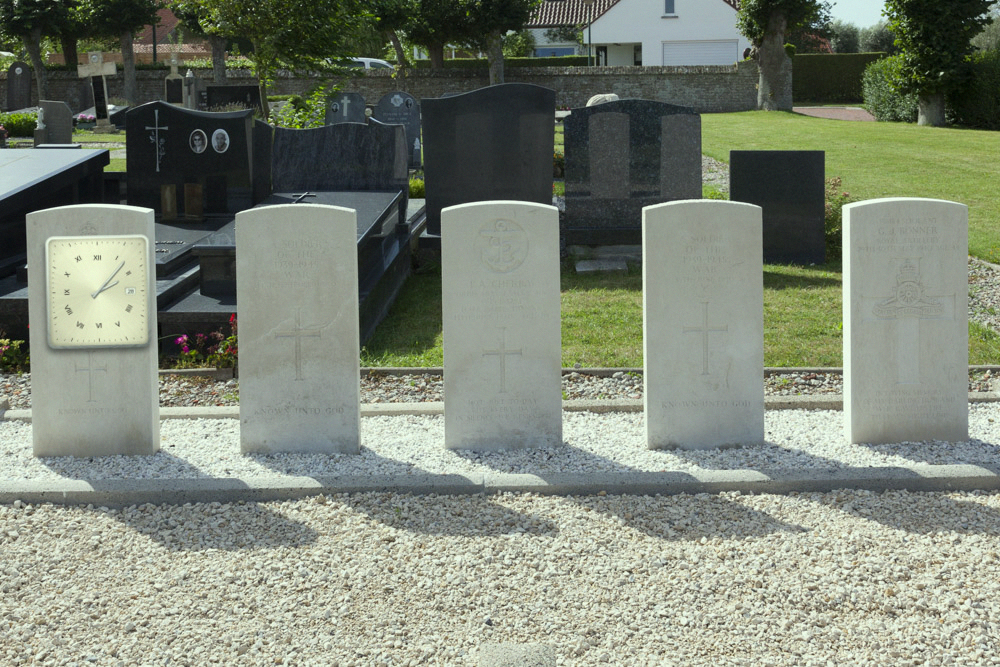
**2:07**
